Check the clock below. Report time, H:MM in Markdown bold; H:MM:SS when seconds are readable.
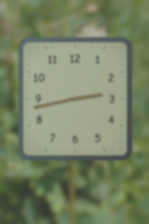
**2:43**
